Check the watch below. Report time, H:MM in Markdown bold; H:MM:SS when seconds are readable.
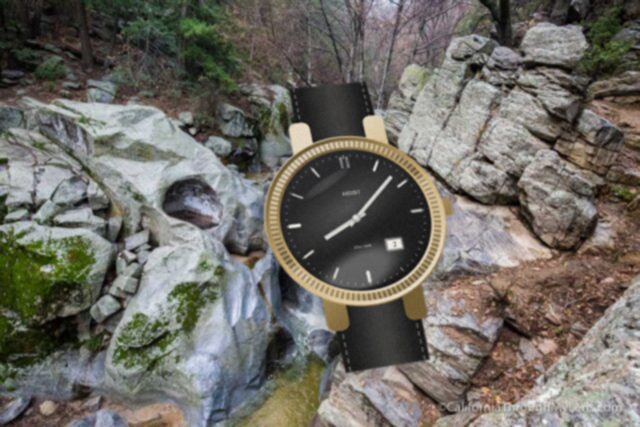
**8:08**
